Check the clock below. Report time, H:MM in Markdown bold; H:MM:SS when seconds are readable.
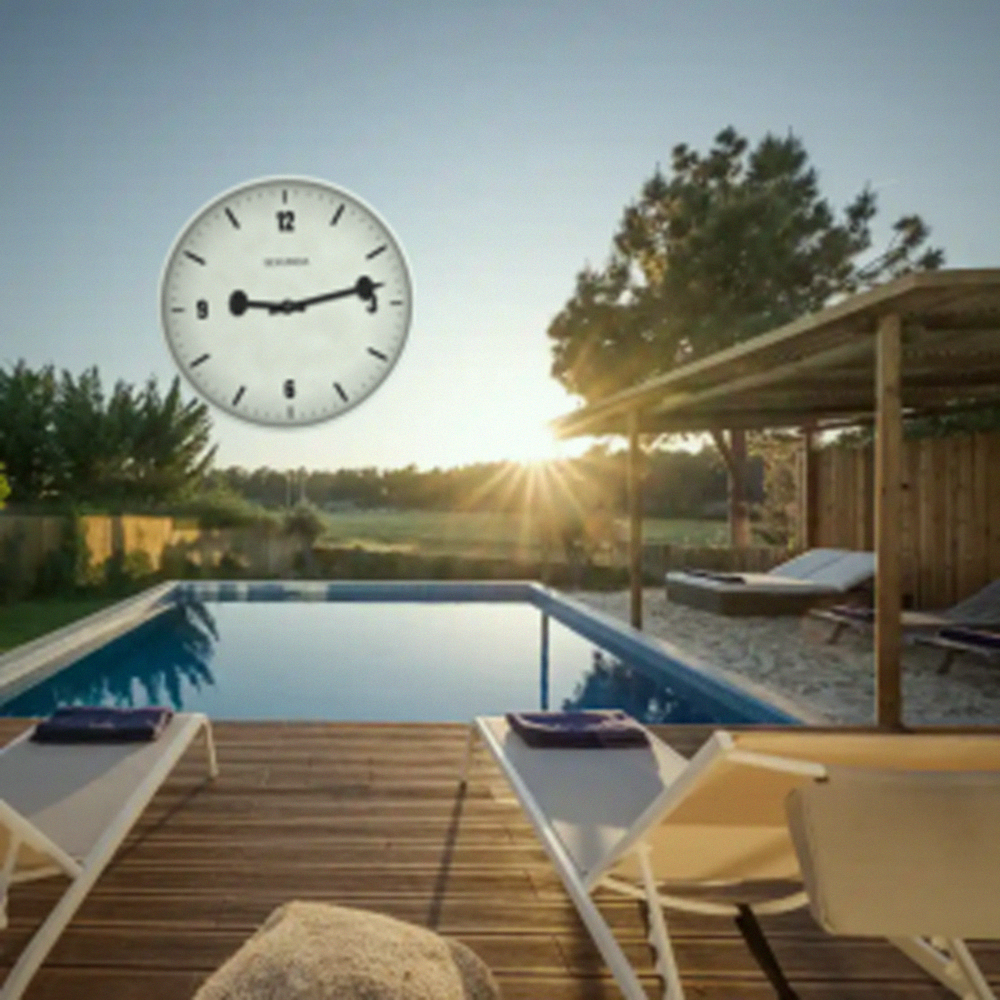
**9:13**
